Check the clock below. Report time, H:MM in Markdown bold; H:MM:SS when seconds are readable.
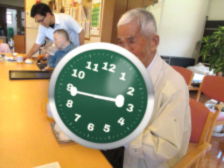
**2:44**
